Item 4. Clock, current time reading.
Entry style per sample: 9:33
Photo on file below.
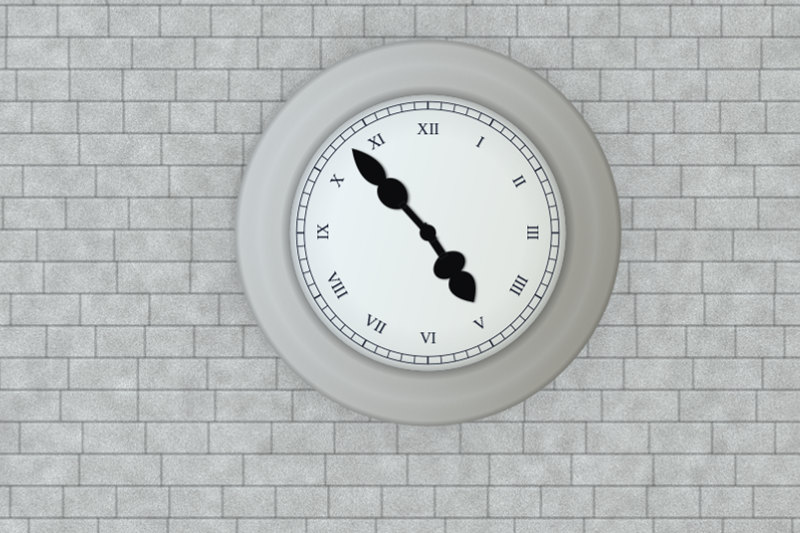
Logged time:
4:53
